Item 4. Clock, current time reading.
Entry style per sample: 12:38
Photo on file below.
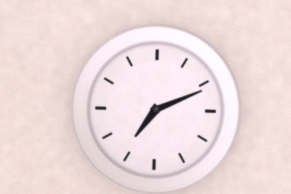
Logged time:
7:11
